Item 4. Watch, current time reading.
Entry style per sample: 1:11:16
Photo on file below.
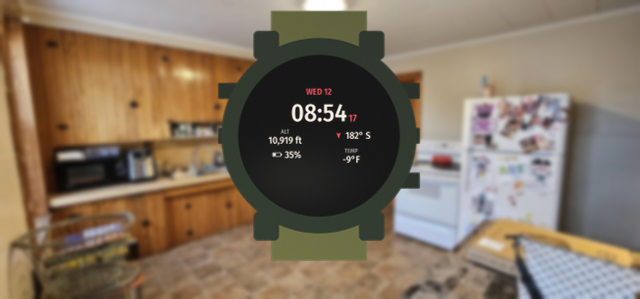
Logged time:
8:54:17
